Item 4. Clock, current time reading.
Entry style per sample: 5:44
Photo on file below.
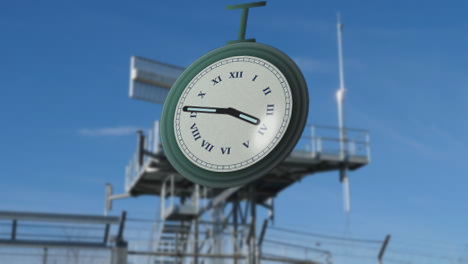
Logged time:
3:46
